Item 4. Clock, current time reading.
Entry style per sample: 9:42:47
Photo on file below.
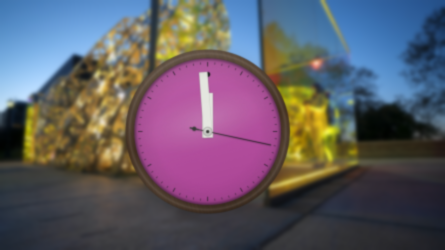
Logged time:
11:59:17
